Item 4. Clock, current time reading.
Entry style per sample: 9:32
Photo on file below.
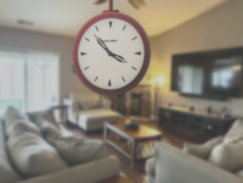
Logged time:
3:53
